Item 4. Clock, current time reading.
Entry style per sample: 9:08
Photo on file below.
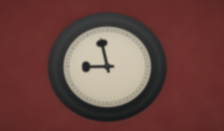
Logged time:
8:58
